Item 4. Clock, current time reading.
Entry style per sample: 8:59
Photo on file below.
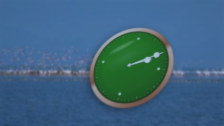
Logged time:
2:10
